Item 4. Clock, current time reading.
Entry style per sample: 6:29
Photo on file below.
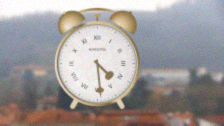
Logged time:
4:29
